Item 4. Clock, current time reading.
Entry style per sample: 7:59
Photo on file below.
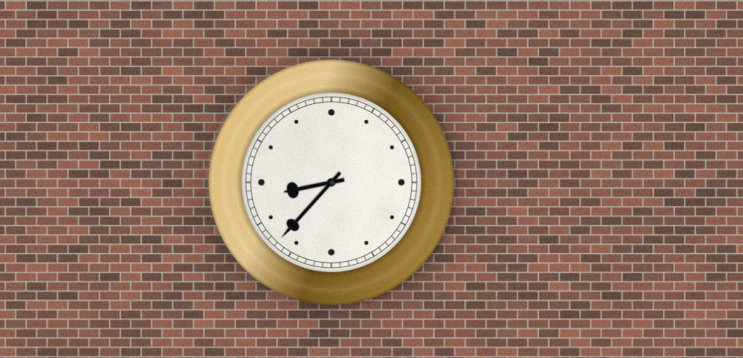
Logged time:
8:37
